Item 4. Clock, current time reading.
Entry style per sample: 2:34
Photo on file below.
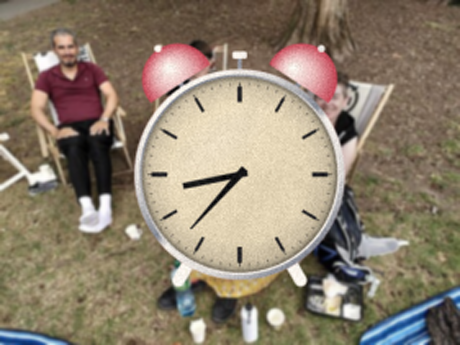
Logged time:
8:37
